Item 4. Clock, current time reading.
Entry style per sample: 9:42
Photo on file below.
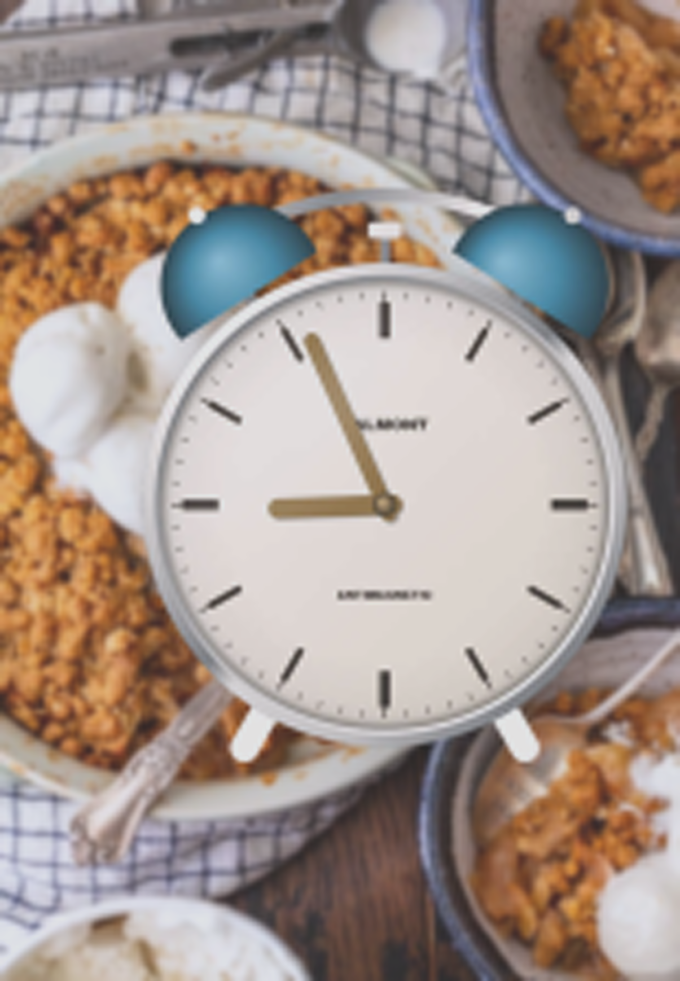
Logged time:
8:56
